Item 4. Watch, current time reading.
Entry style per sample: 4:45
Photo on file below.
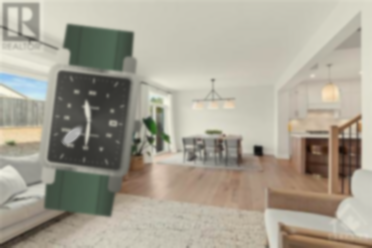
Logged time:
11:30
